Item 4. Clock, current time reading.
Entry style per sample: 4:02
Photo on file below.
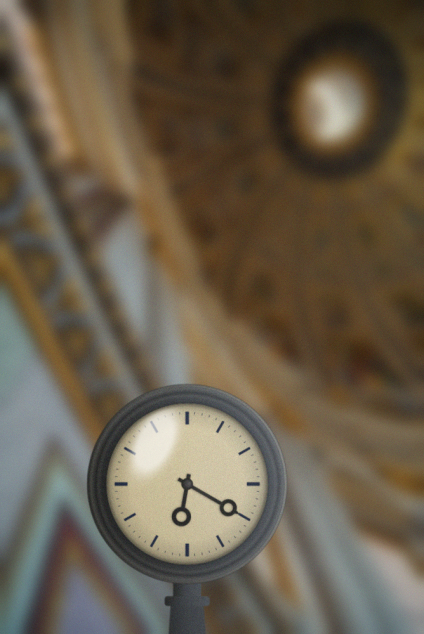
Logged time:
6:20
